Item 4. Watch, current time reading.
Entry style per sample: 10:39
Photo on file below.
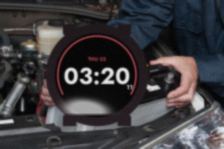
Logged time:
3:20
